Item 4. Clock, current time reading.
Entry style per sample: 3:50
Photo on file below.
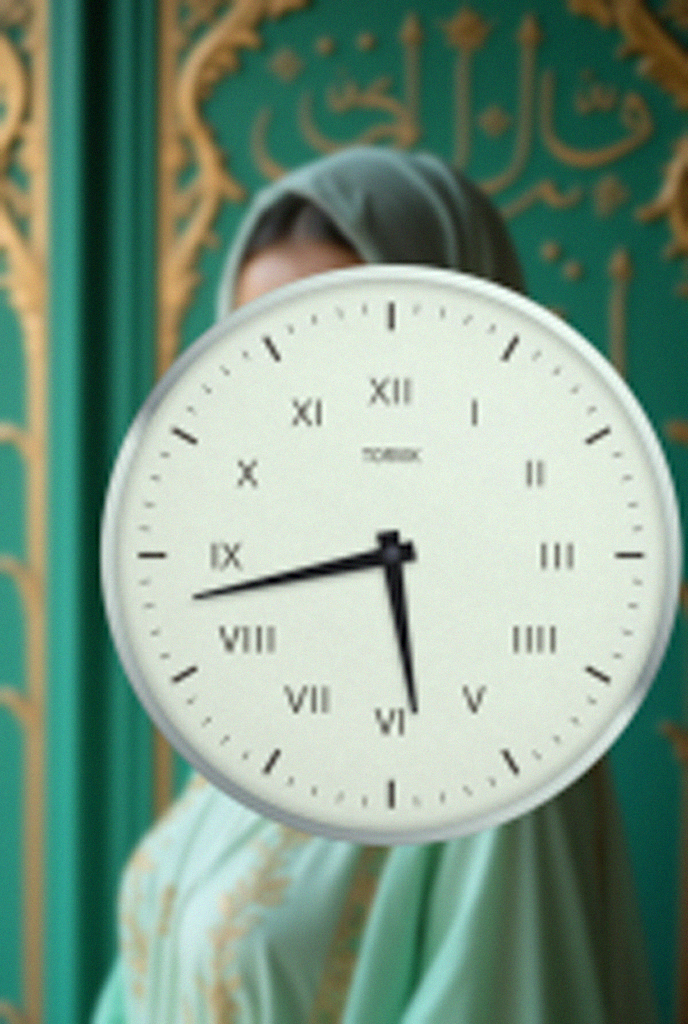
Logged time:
5:43
